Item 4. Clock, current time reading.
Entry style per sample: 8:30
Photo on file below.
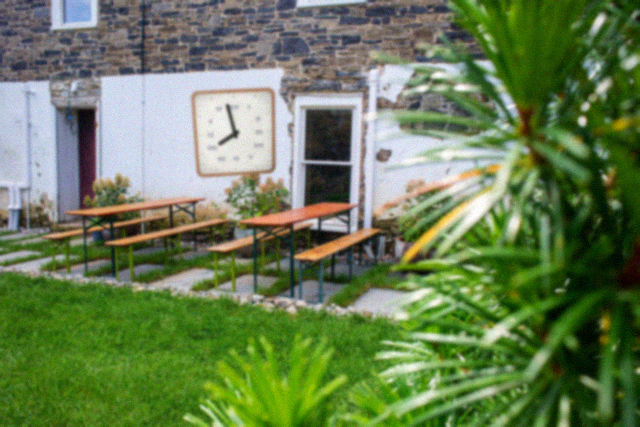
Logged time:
7:58
